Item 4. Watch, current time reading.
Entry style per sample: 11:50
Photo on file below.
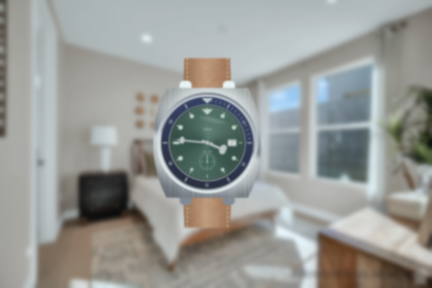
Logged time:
3:46
